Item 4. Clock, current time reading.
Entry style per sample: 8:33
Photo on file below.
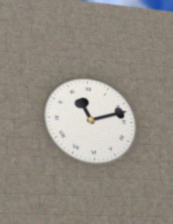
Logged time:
11:12
